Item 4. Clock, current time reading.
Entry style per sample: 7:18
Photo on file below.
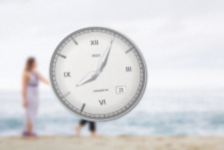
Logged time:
8:05
